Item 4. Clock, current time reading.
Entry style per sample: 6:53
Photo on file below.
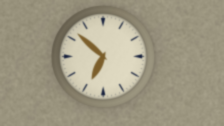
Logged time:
6:52
